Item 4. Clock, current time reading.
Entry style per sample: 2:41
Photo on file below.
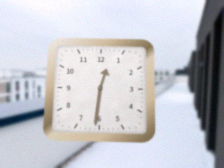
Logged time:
12:31
